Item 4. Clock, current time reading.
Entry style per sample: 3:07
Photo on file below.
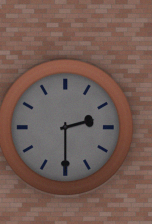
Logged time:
2:30
